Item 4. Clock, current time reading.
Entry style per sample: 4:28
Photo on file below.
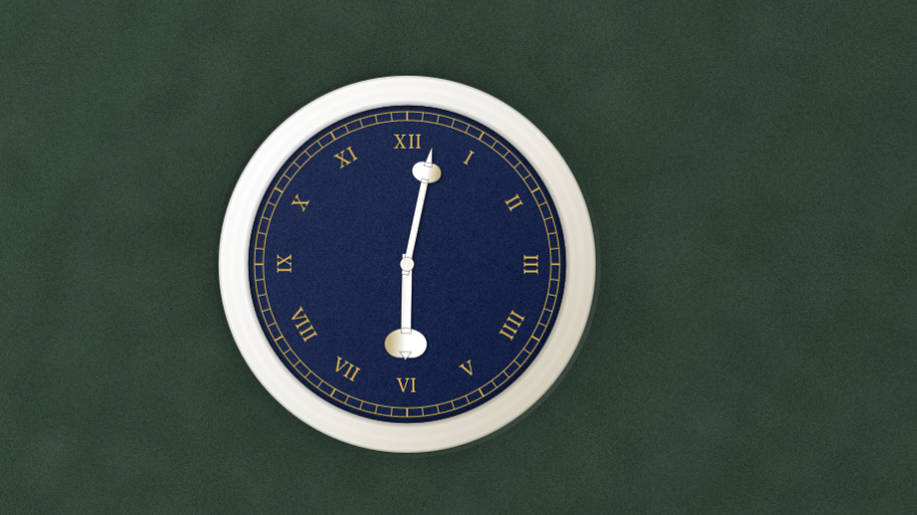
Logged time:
6:02
